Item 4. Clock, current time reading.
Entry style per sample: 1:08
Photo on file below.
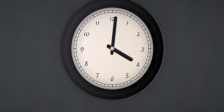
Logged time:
4:01
